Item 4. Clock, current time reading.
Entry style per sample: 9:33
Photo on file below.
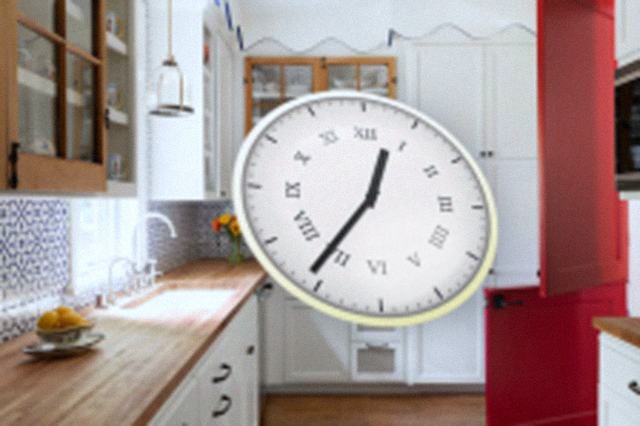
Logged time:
12:36
